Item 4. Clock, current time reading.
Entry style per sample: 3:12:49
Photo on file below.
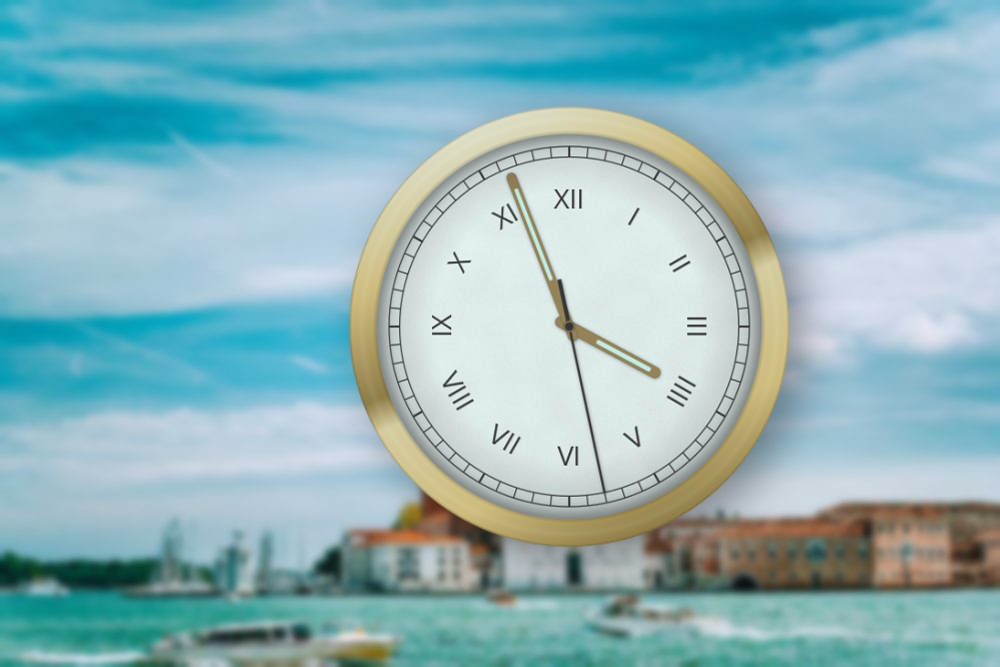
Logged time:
3:56:28
